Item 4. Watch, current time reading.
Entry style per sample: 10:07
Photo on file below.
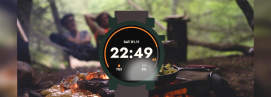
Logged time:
22:49
